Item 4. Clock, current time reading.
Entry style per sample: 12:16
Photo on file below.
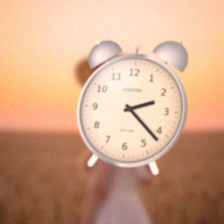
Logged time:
2:22
